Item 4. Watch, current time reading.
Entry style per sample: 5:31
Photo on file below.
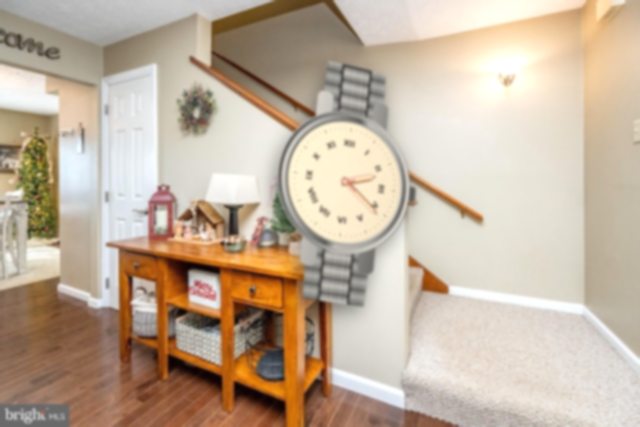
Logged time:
2:21
